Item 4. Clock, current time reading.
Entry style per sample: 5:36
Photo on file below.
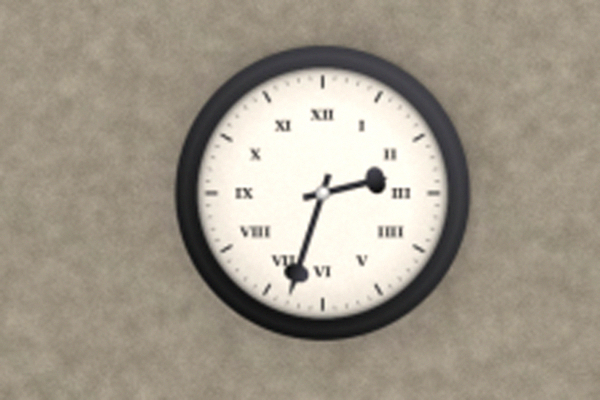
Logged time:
2:33
